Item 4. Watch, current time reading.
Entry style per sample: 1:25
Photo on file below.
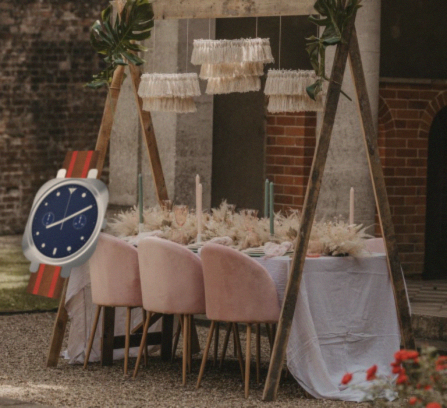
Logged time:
8:10
